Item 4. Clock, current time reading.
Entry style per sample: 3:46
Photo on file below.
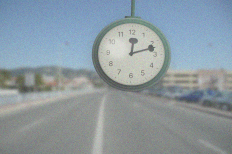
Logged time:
12:12
